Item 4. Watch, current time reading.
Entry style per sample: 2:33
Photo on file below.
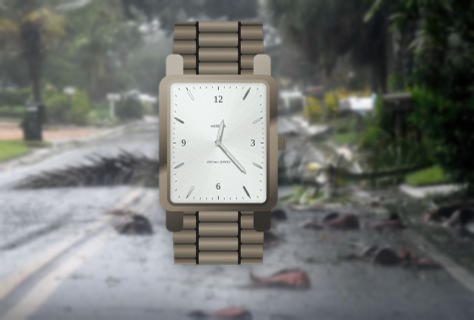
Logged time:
12:23
